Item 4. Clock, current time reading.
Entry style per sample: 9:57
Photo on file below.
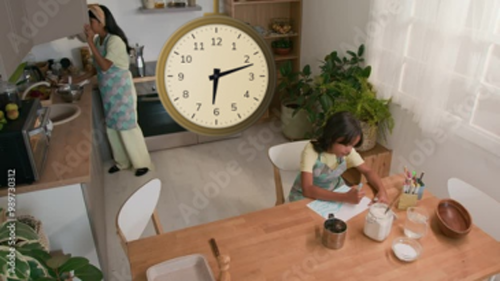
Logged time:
6:12
